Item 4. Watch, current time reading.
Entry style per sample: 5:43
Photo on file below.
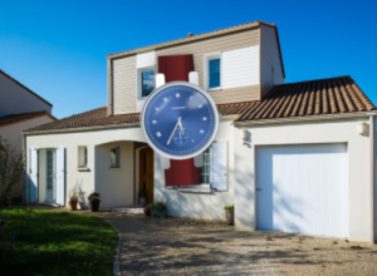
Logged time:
5:35
